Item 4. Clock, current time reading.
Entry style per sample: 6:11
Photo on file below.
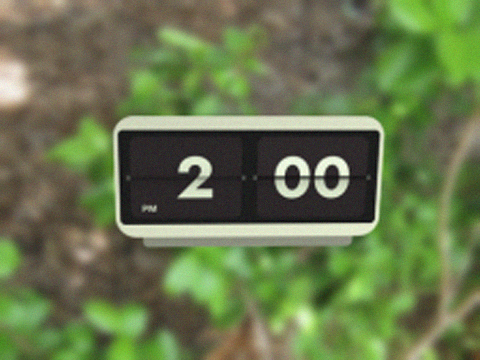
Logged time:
2:00
